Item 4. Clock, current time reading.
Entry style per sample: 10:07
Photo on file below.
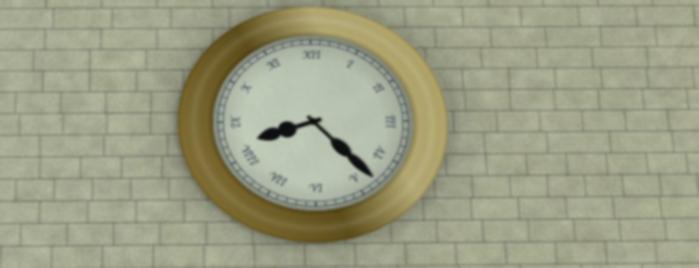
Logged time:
8:23
